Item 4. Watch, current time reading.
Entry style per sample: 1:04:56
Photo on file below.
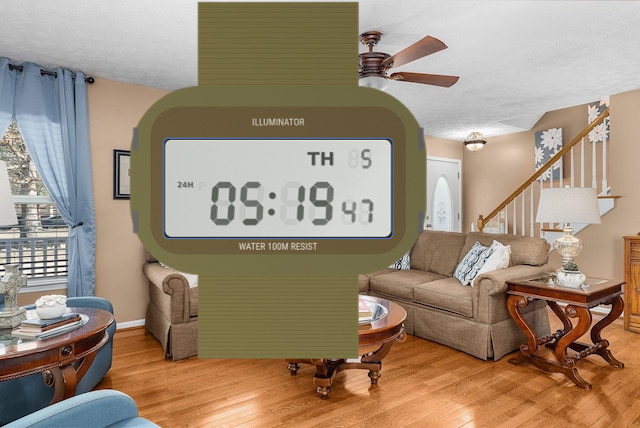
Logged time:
5:19:47
